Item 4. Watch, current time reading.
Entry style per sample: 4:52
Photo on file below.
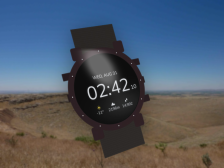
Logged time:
2:42
